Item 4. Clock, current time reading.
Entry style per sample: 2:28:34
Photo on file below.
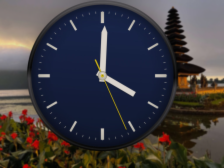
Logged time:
4:00:26
